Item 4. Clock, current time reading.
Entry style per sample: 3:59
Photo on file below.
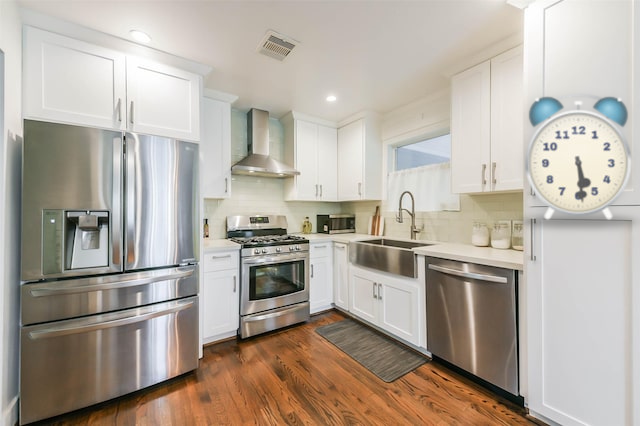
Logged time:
5:29
